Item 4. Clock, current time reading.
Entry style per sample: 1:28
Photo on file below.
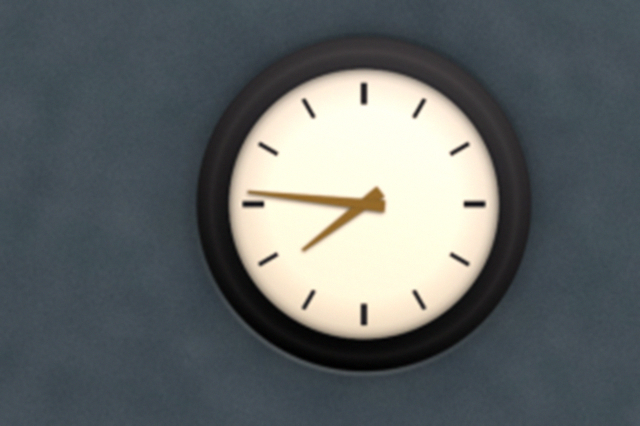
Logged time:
7:46
